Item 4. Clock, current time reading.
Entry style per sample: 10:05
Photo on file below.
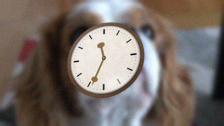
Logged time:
11:34
